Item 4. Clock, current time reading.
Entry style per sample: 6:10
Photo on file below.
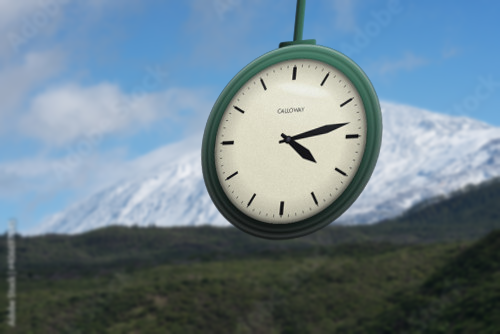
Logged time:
4:13
